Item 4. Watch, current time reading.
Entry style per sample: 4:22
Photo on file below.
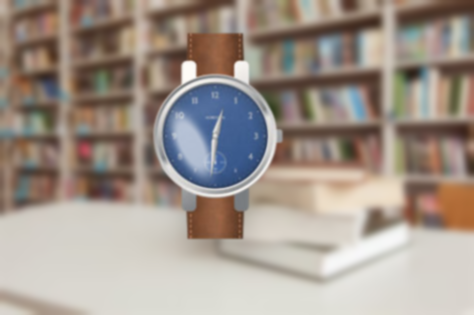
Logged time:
12:31
